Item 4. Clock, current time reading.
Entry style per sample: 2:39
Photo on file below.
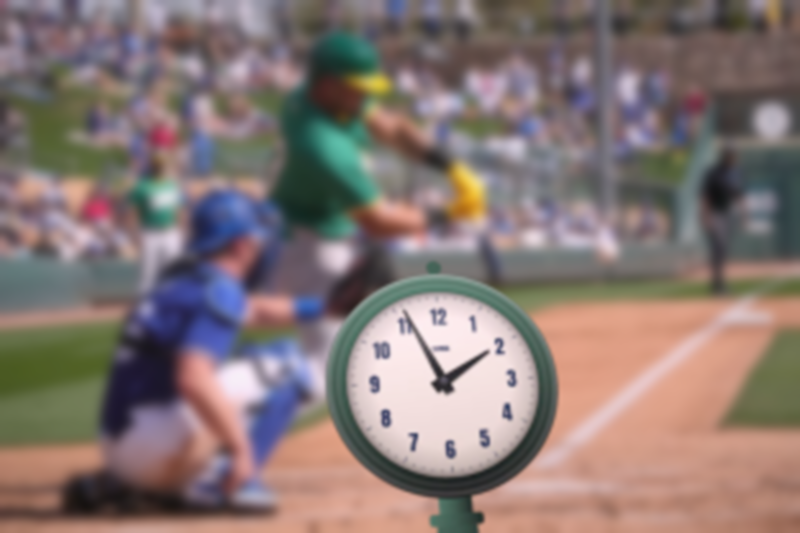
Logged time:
1:56
